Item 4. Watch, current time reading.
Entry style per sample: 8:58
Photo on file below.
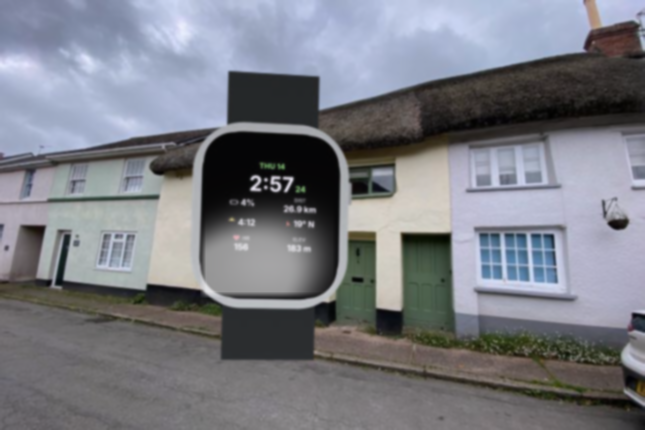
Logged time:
2:57
